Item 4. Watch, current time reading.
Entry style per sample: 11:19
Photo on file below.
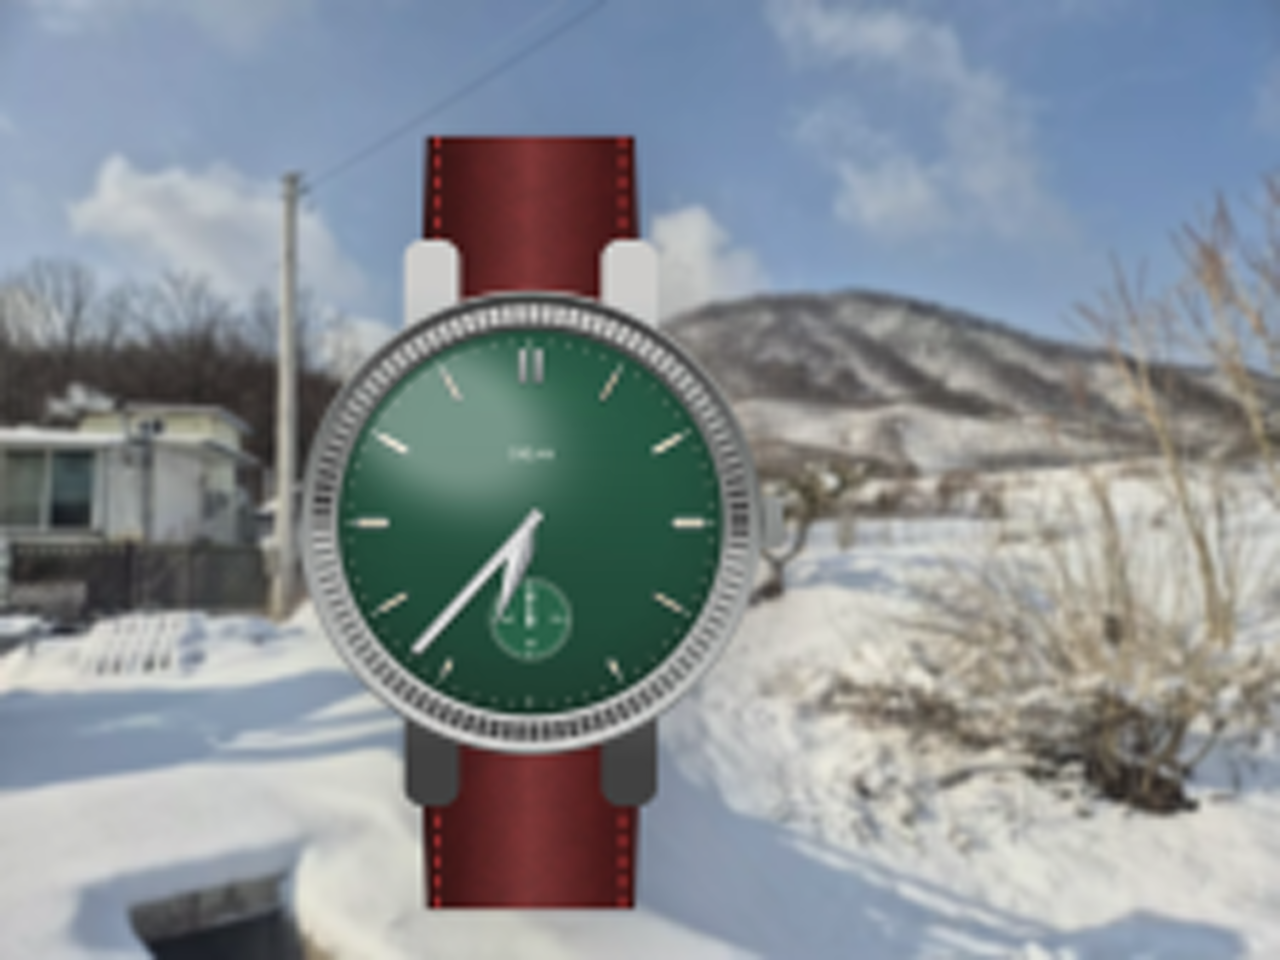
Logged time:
6:37
